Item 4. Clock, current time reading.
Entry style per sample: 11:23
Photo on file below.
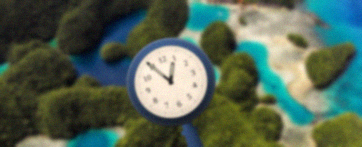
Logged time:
12:55
